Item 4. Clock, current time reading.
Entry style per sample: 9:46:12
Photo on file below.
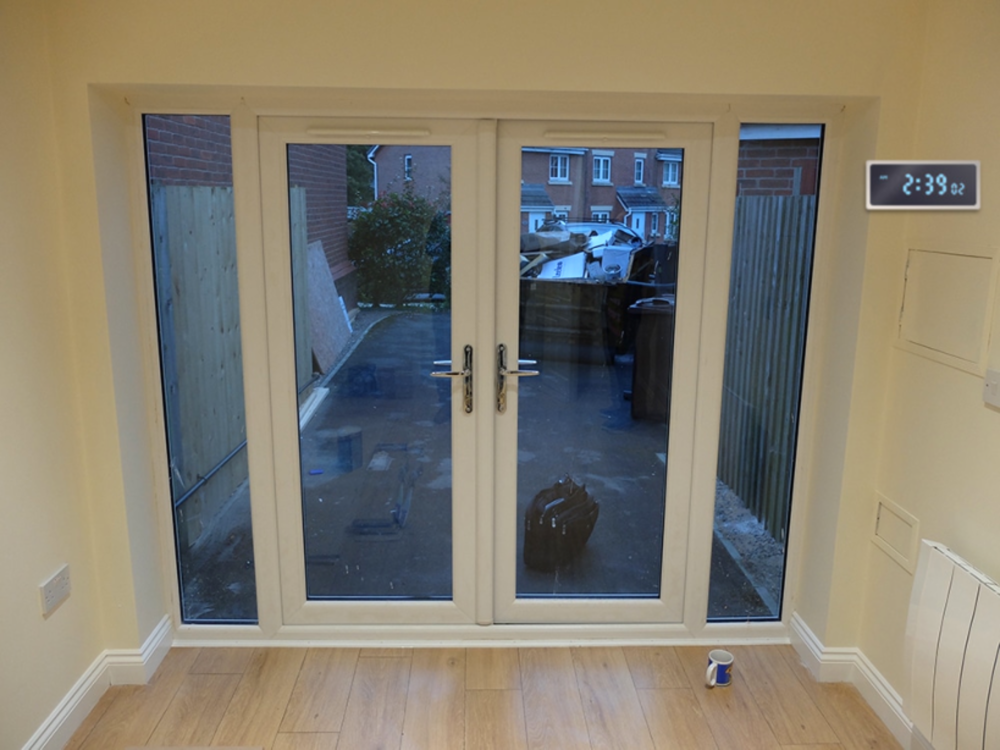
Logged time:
2:39:02
